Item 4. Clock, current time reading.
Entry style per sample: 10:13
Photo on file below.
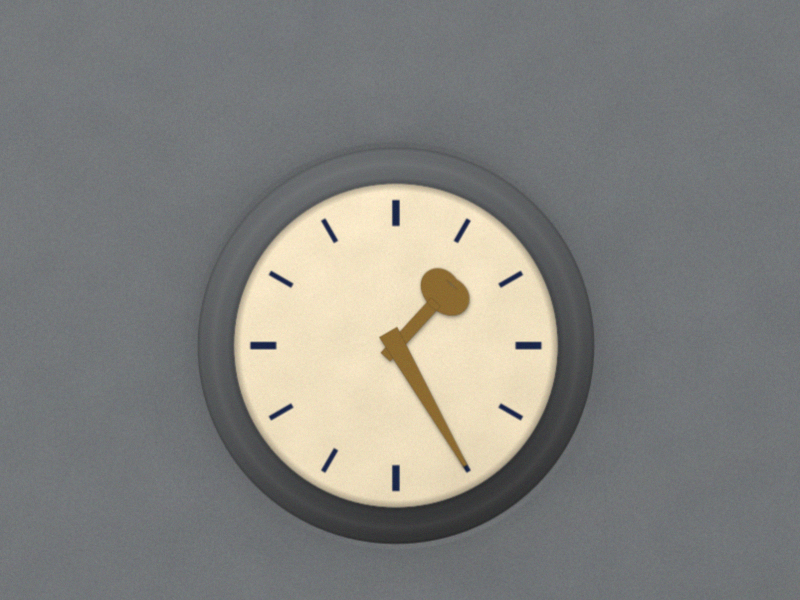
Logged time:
1:25
